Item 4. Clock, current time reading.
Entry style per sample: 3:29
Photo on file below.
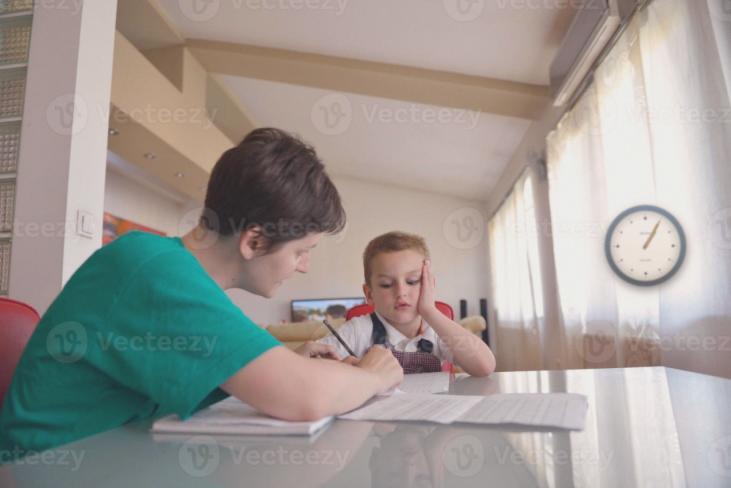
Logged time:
1:05
